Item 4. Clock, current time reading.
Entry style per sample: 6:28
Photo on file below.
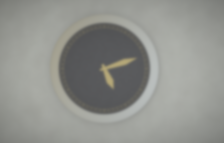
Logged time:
5:12
